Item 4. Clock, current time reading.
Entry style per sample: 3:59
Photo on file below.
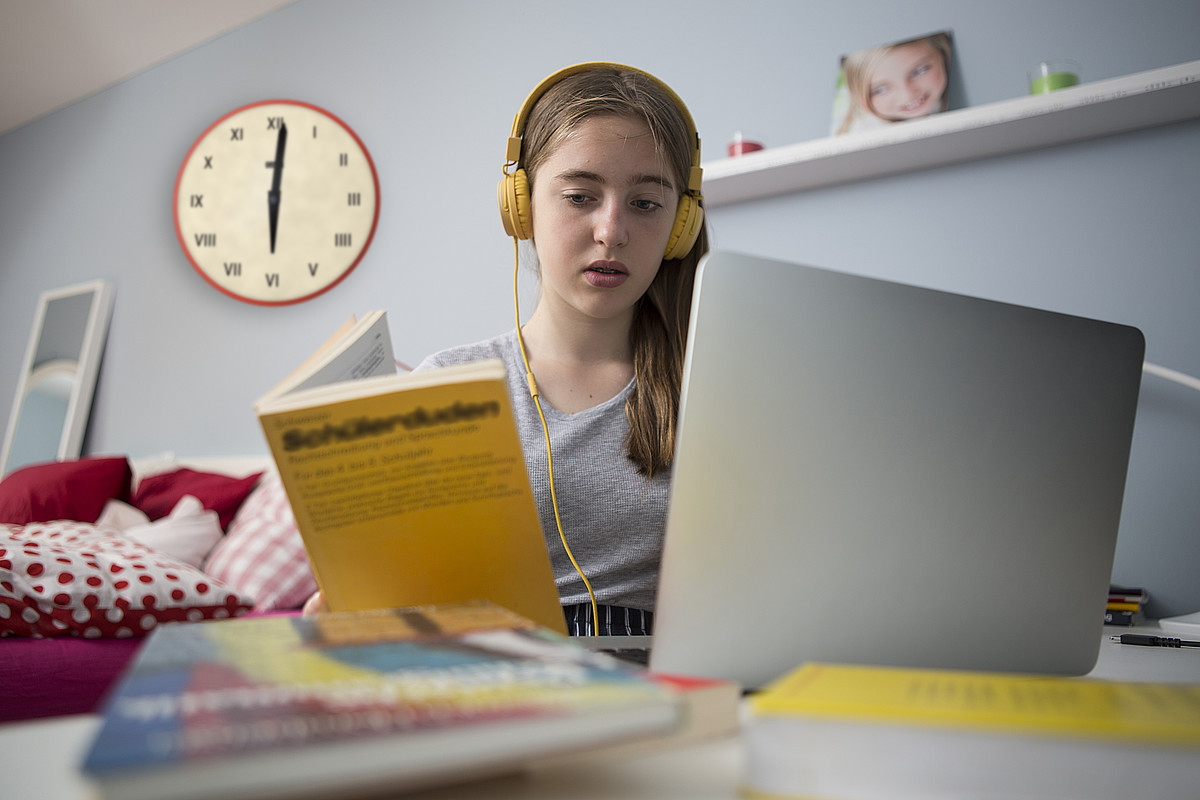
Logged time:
6:01
